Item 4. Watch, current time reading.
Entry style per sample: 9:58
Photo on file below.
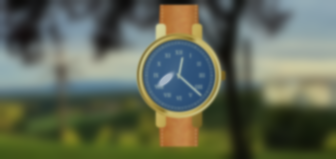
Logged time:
12:22
